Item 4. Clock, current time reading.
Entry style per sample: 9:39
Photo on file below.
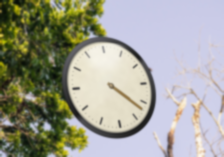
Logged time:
4:22
